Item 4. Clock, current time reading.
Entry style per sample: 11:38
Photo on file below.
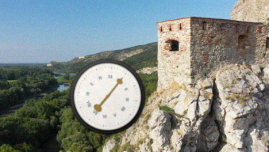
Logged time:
7:05
